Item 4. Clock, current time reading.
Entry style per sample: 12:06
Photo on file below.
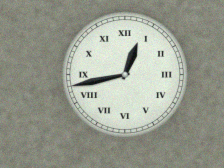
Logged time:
12:43
